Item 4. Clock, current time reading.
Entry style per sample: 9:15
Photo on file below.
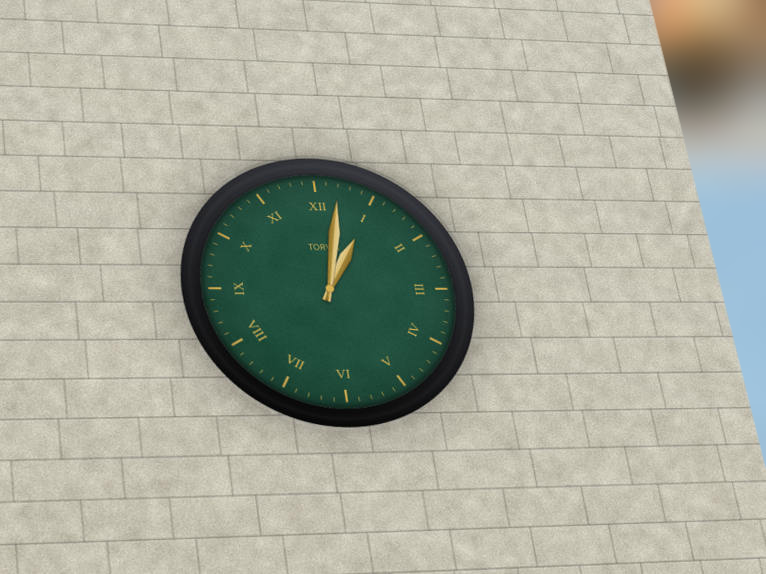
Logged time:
1:02
